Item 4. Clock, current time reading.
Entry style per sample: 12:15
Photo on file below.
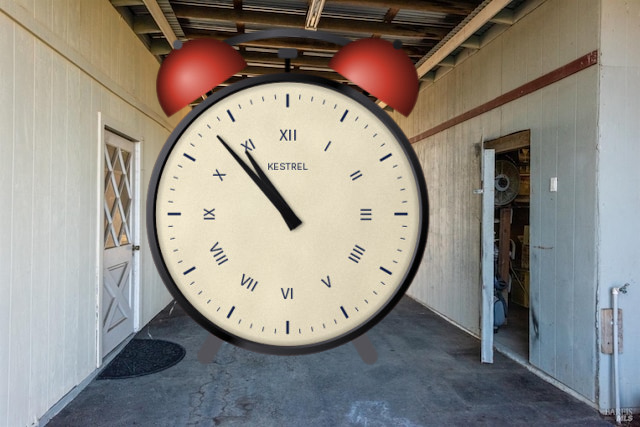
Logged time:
10:53
